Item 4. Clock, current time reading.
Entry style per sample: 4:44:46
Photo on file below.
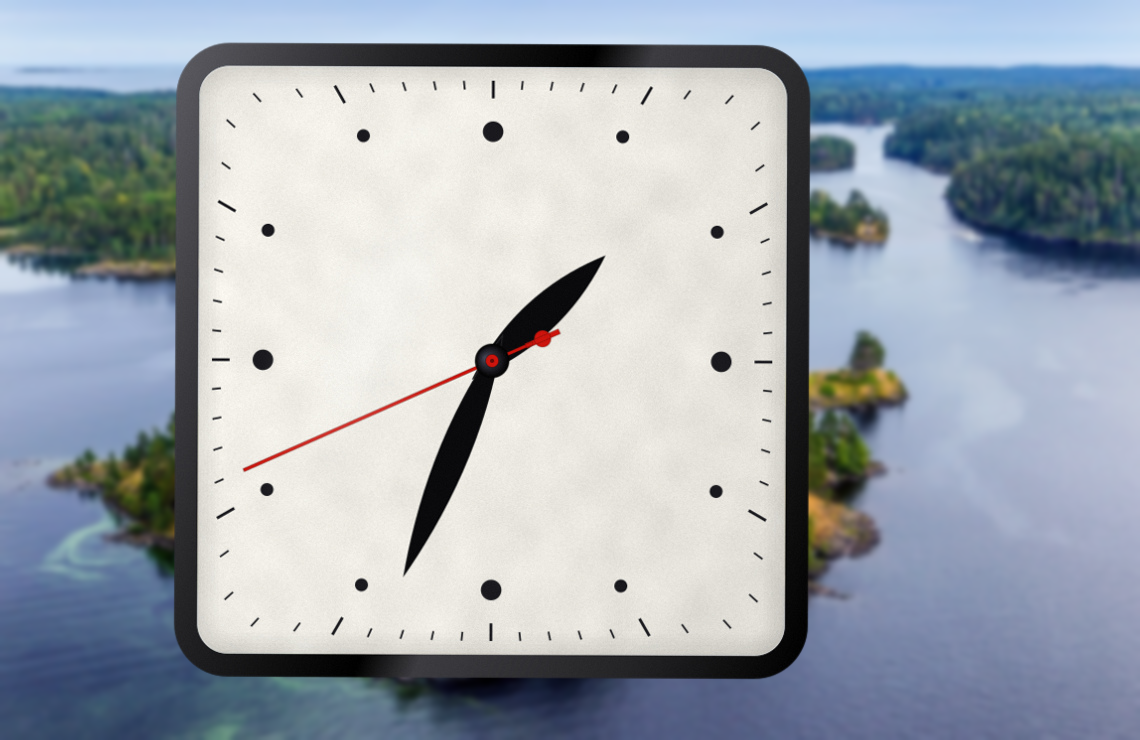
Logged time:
1:33:41
